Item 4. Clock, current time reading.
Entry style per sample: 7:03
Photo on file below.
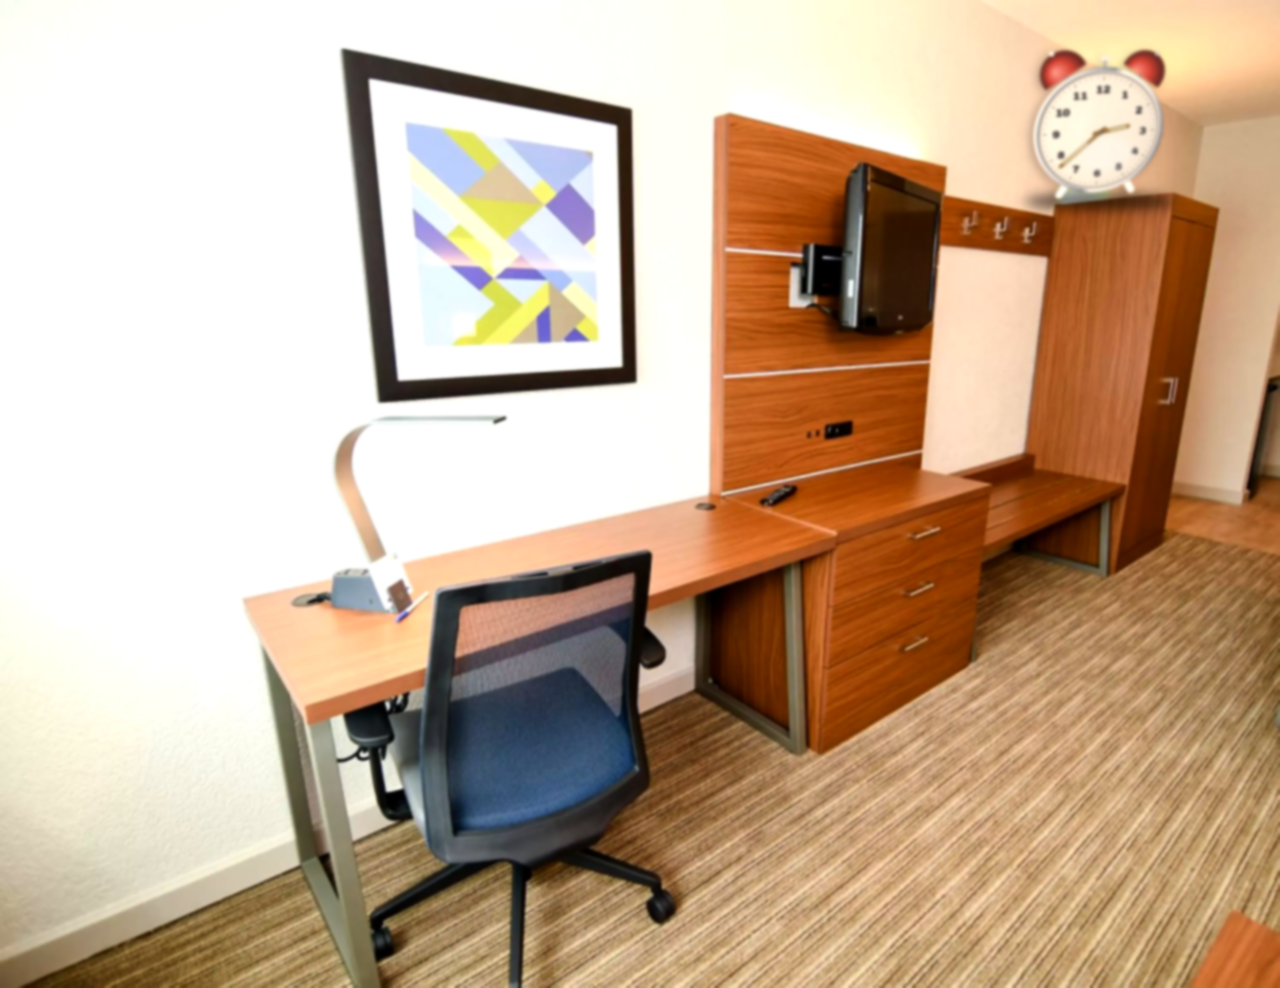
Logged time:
2:38
